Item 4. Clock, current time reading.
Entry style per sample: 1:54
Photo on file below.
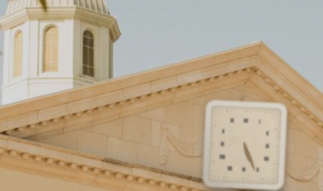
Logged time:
5:26
